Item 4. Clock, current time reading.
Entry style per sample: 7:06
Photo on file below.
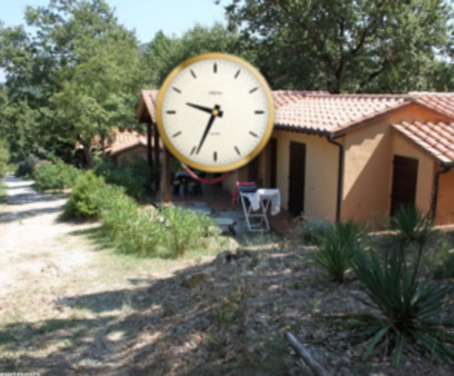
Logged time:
9:34
